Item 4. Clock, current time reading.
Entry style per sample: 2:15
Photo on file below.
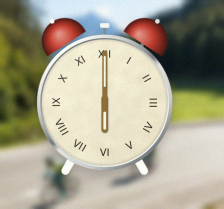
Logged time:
6:00
